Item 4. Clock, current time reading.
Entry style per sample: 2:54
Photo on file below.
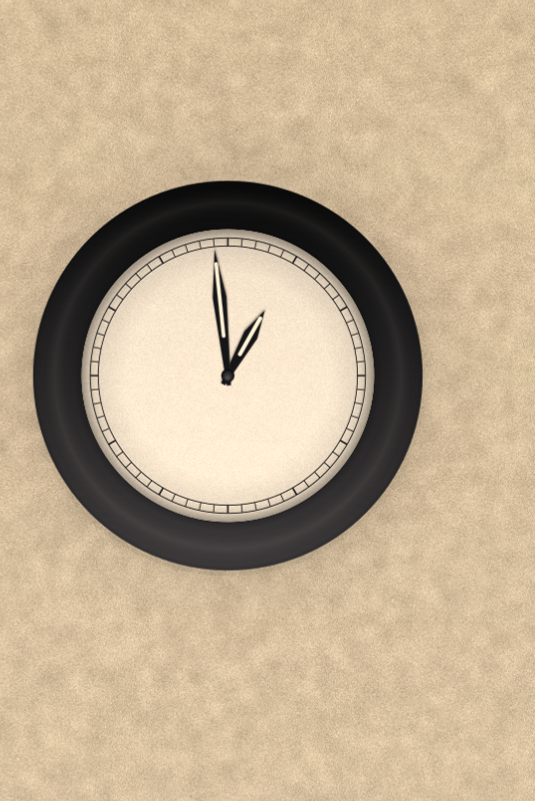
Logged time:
12:59
